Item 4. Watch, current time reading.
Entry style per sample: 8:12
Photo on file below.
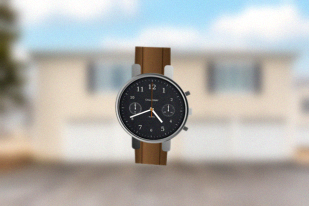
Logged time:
4:41
